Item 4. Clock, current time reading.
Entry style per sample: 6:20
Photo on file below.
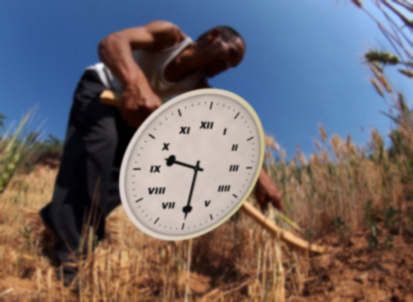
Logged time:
9:30
